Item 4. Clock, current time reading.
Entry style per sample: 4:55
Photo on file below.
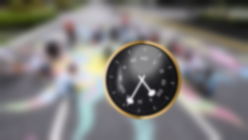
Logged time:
4:34
